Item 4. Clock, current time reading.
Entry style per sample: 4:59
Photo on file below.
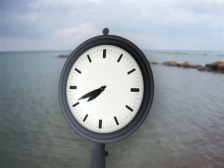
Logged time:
7:41
